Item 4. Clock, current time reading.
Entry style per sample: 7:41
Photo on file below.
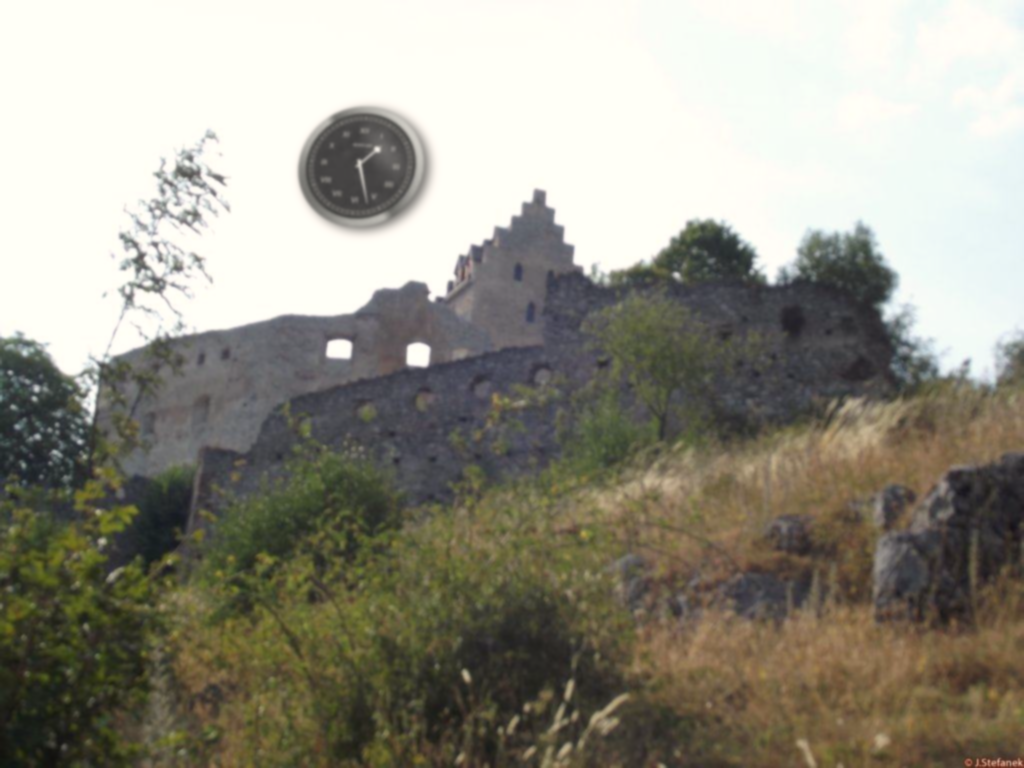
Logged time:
1:27
